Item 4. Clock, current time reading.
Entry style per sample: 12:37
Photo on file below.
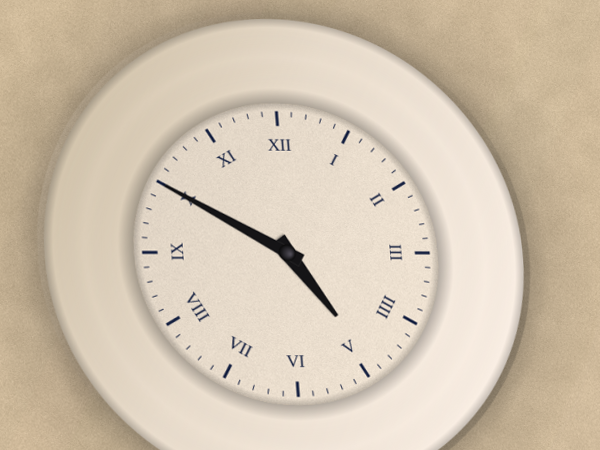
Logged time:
4:50
